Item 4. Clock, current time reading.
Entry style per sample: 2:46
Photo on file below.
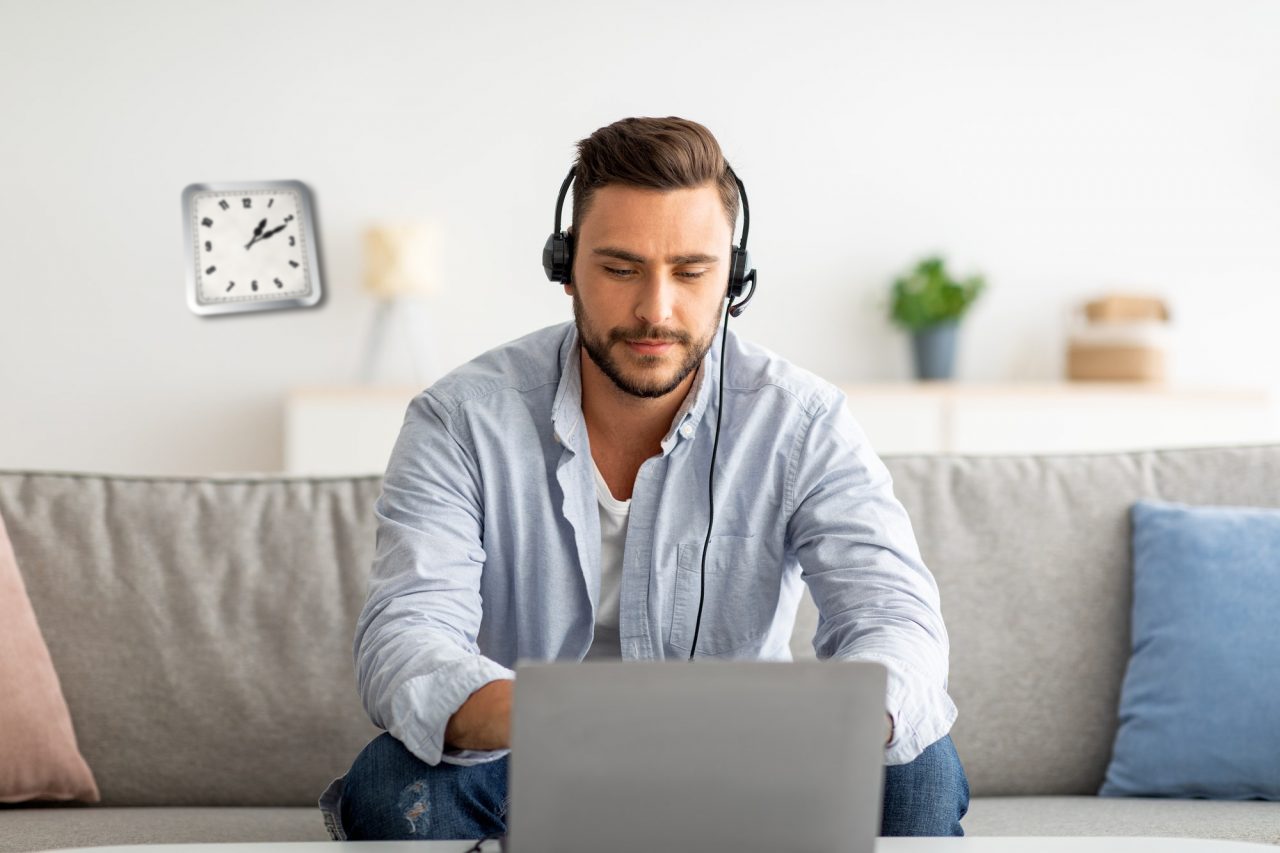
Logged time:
1:11
